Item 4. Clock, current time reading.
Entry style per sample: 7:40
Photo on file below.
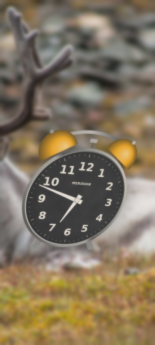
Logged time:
6:48
